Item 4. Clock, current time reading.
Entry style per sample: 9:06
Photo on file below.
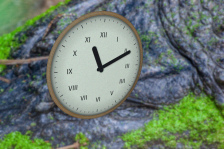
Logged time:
11:11
